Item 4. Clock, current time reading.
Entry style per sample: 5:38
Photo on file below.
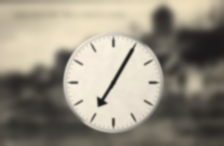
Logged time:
7:05
